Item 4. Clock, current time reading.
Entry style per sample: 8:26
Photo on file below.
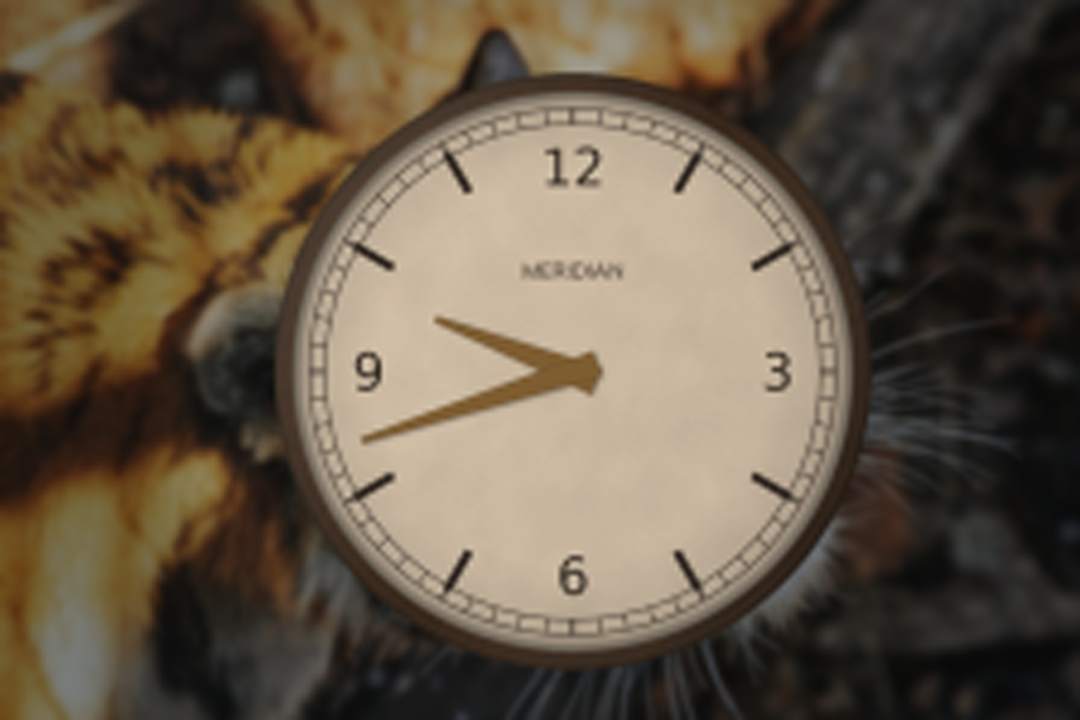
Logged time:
9:42
